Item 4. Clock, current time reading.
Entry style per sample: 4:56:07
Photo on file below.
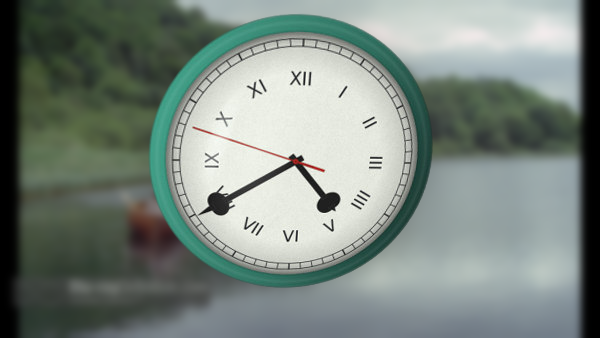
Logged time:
4:39:48
